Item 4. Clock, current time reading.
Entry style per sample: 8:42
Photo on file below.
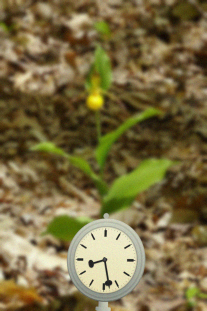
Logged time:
8:28
